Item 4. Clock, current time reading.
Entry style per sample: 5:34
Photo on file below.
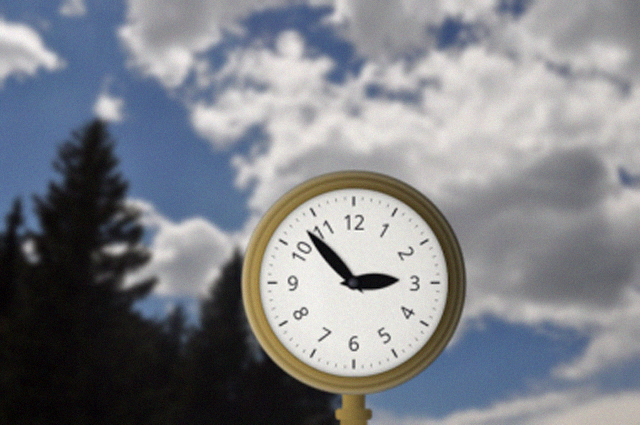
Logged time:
2:53
